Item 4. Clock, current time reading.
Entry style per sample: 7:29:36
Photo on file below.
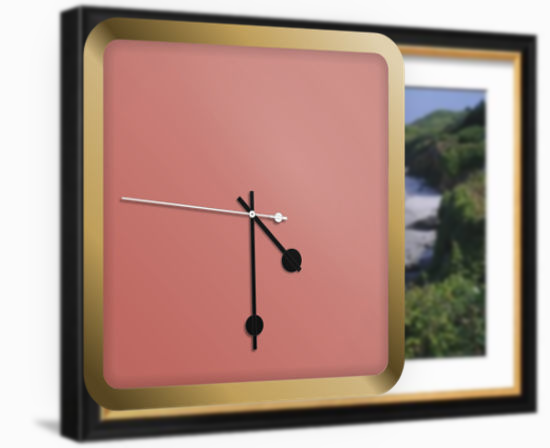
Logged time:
4:29:46
